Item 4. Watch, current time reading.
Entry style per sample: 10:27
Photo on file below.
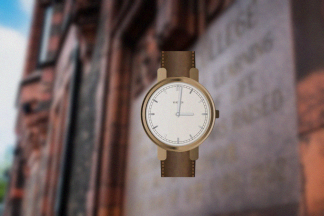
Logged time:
3:01
